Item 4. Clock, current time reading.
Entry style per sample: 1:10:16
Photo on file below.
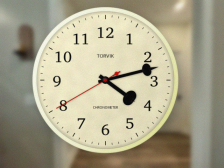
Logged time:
4:12:40
